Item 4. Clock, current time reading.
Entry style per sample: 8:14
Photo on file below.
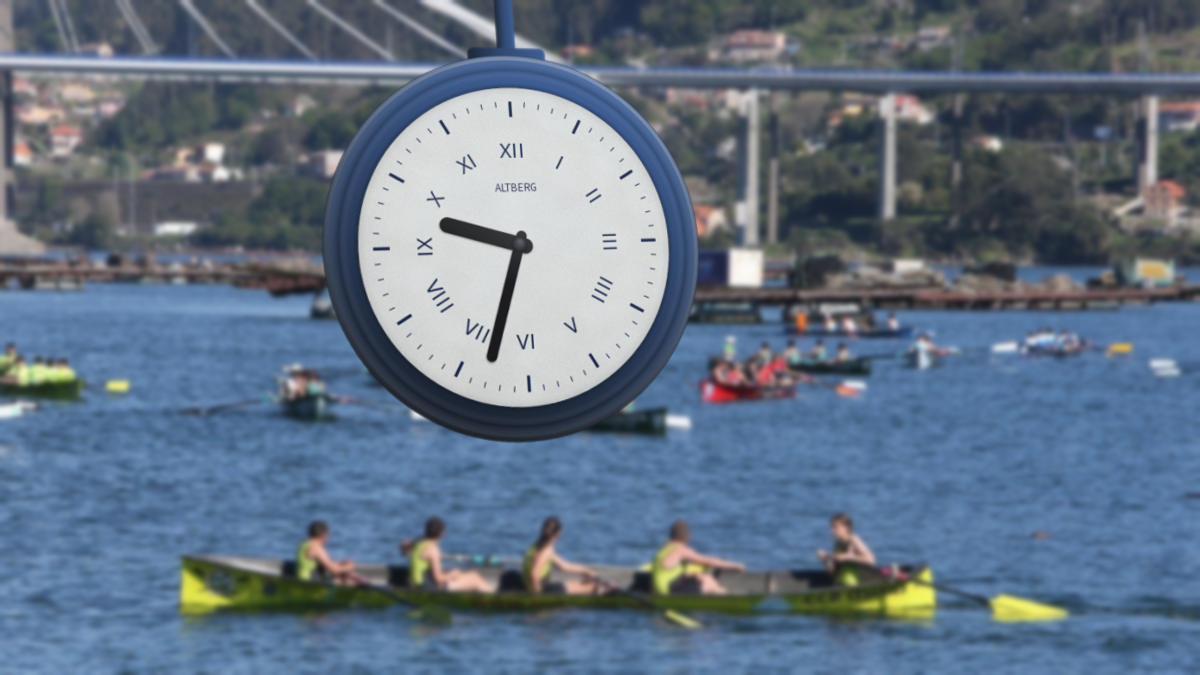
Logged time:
9:33
